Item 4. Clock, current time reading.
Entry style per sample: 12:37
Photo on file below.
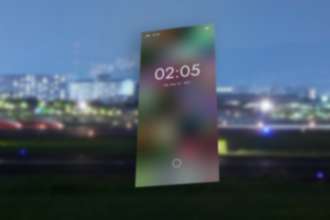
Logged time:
2:05
